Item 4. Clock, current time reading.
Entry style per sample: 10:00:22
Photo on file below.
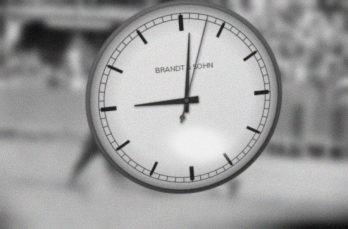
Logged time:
9:01:03
